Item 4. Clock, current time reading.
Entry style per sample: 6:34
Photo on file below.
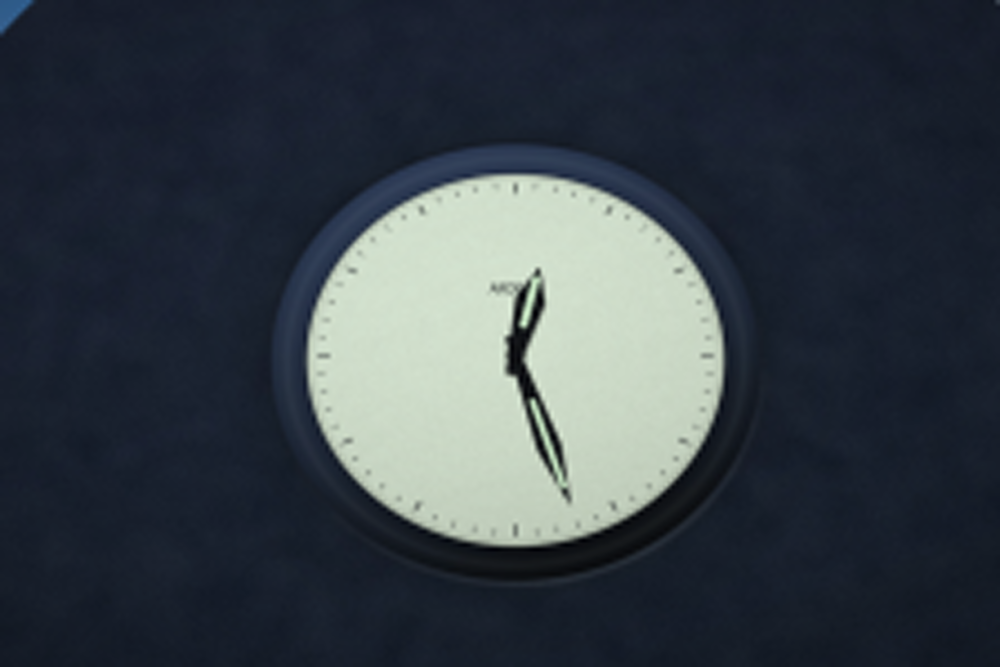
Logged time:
12:27
